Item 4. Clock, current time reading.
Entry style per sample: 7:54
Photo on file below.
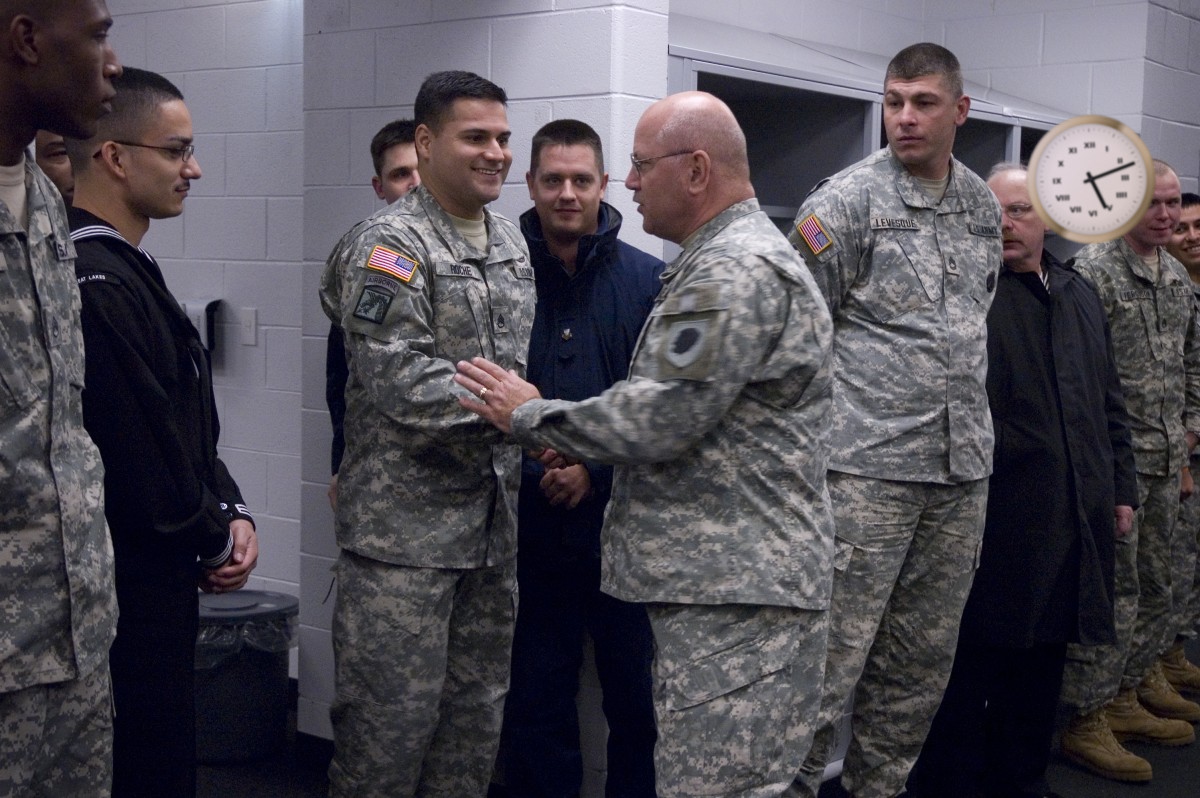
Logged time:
5:12
